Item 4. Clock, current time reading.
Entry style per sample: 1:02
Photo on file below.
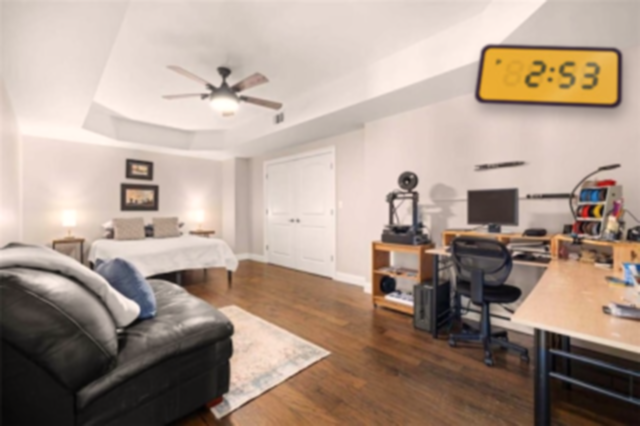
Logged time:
2:53
